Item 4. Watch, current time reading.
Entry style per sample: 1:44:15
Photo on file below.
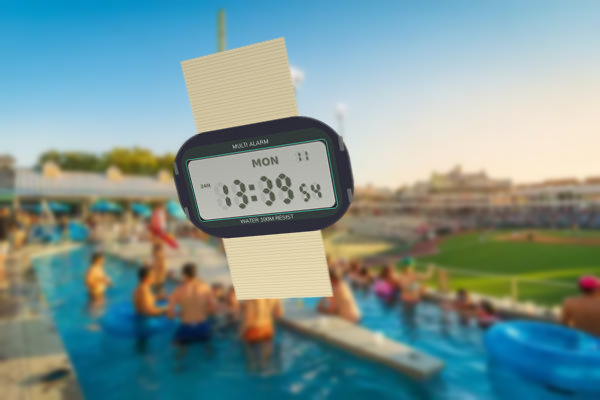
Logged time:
13:39:54
